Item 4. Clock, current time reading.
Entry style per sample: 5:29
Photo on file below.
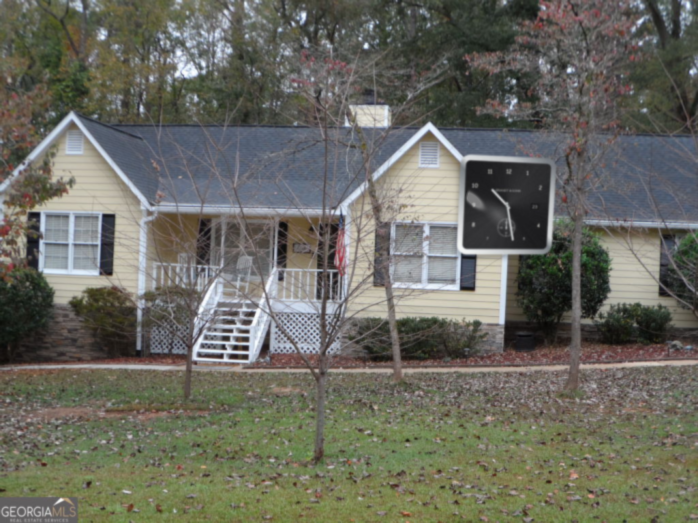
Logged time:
10:28
